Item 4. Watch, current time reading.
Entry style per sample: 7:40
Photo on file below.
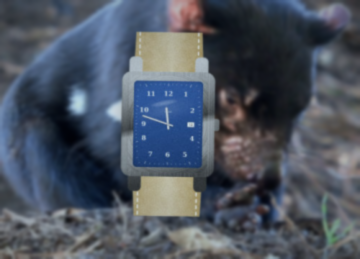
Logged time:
11:48
